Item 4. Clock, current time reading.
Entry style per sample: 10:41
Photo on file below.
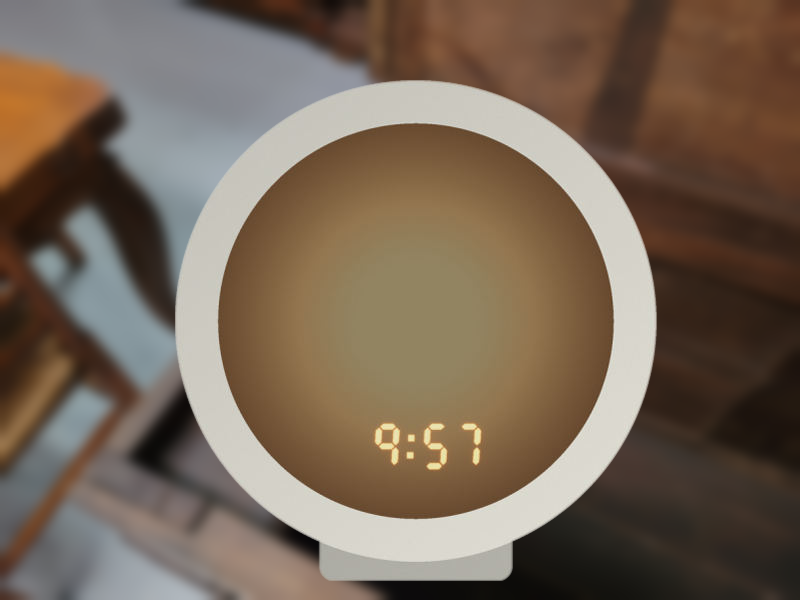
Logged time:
9:57
